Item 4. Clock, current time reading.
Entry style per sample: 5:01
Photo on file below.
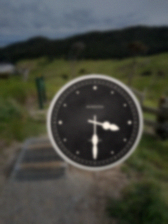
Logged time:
3:30
